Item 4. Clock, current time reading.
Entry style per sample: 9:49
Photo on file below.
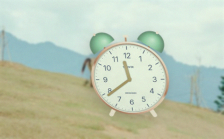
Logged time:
11:39
